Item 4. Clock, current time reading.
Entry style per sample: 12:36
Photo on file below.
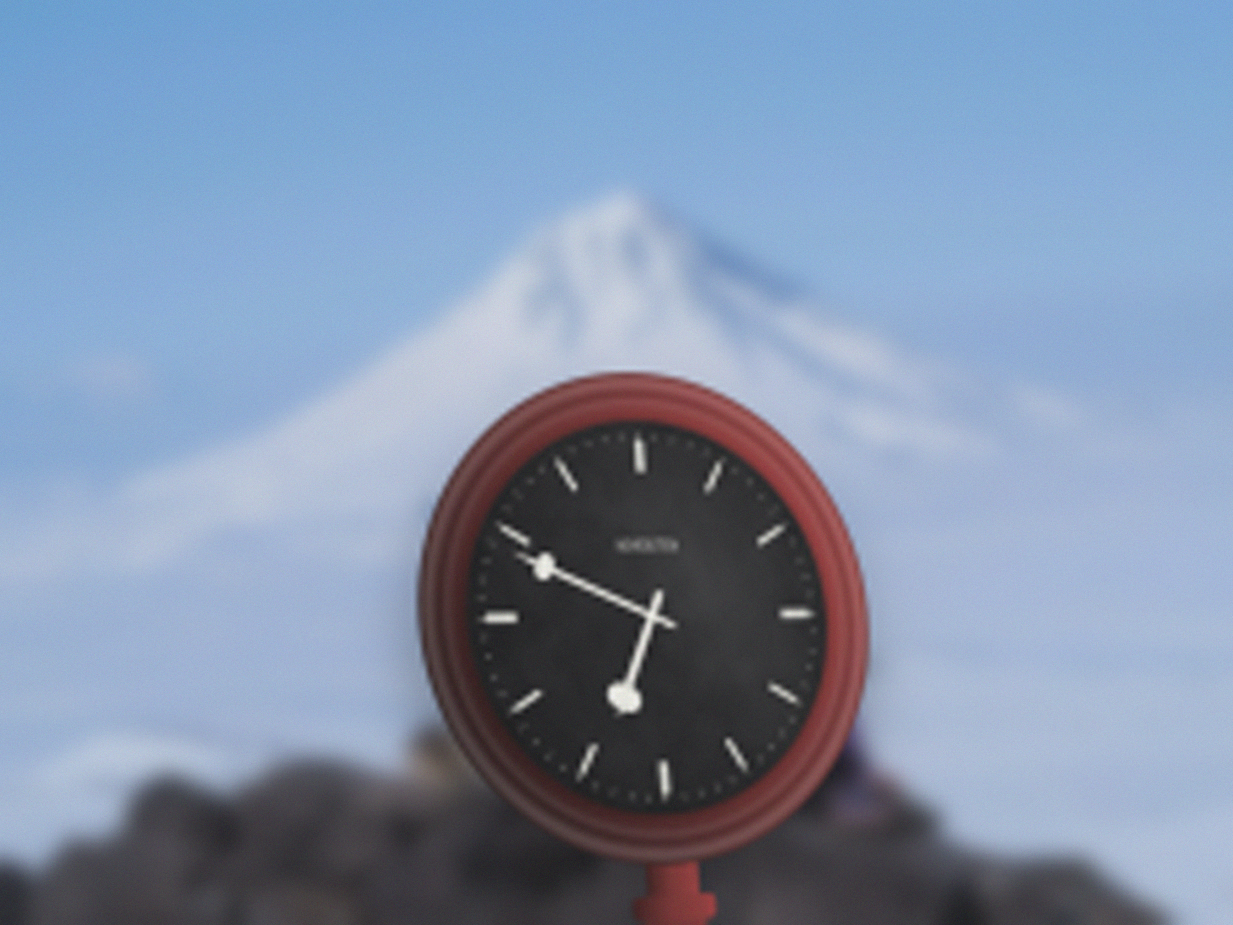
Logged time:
6:49
